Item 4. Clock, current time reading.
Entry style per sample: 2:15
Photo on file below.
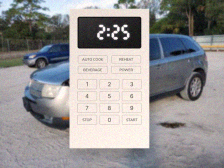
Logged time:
2:25
